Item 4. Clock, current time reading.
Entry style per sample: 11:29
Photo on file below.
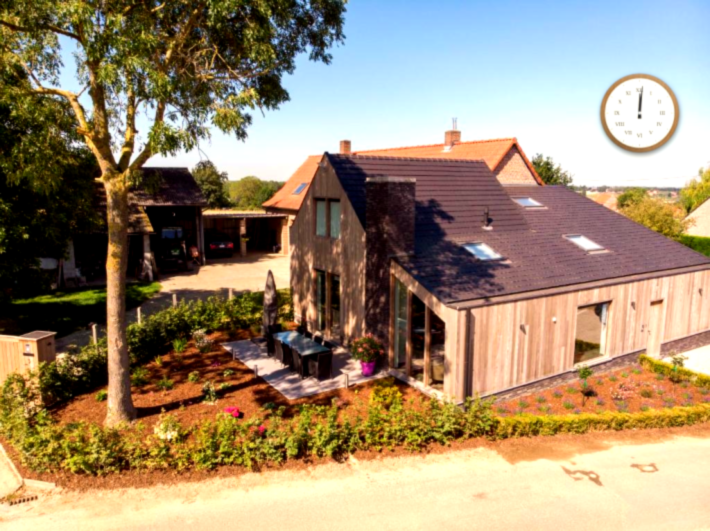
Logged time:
12:01
